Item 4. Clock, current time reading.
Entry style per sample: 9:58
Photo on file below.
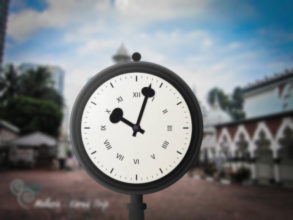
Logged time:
10:03
